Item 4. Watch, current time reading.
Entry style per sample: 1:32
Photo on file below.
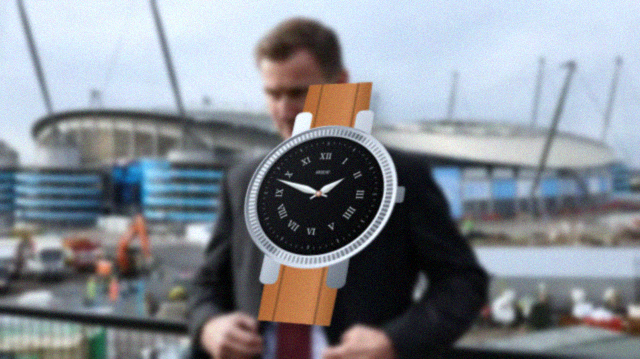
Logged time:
1:48
